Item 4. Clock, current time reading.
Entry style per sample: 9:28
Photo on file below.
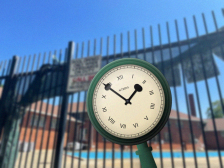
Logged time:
1:54
